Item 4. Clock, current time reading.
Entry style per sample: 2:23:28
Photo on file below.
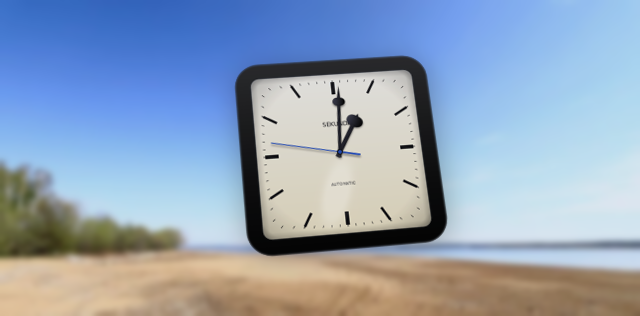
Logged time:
1:00:47
